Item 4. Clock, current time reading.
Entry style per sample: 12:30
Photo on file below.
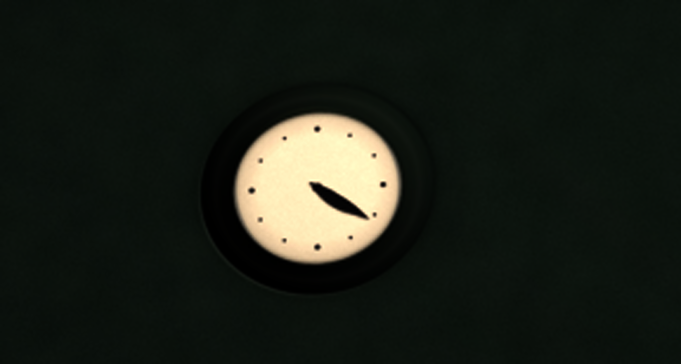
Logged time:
4:21
